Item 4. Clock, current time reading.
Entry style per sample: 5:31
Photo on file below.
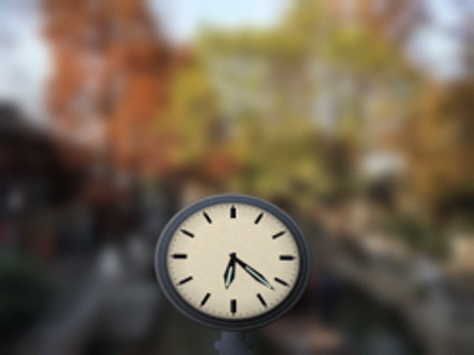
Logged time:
6:22
